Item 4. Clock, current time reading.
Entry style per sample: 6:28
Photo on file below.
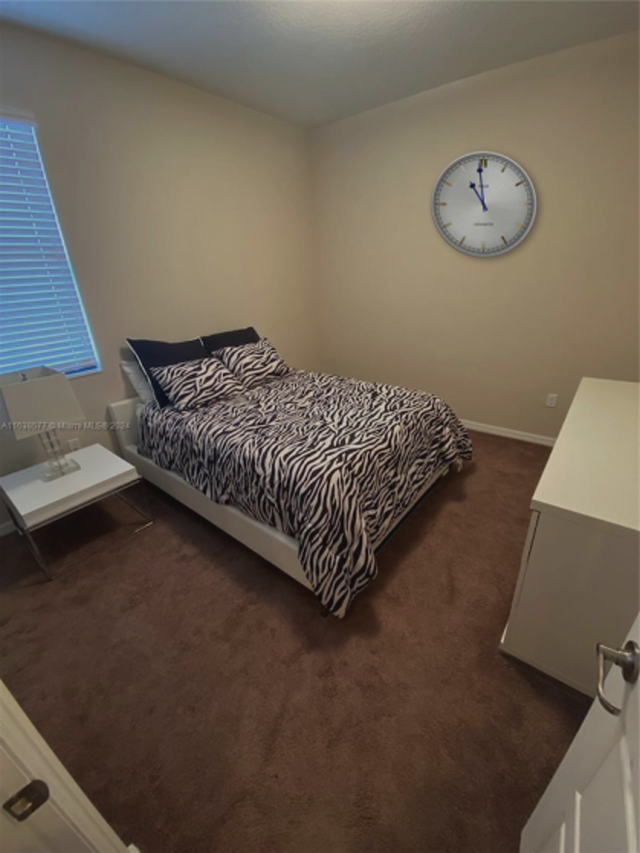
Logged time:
10:59
